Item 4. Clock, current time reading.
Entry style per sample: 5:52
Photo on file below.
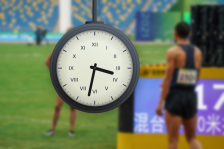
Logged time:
3:32
